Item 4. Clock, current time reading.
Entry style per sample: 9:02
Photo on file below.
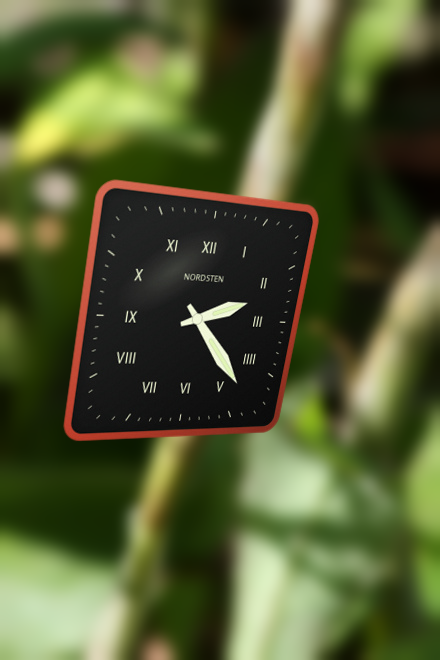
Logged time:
2:23
